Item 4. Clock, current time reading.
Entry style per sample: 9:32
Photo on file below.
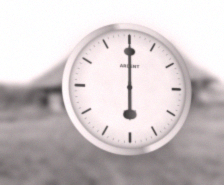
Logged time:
6:00
